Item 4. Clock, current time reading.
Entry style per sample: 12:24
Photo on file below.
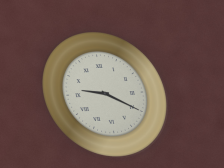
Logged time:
9:20
